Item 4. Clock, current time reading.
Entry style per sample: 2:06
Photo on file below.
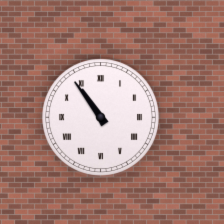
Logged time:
10:54
